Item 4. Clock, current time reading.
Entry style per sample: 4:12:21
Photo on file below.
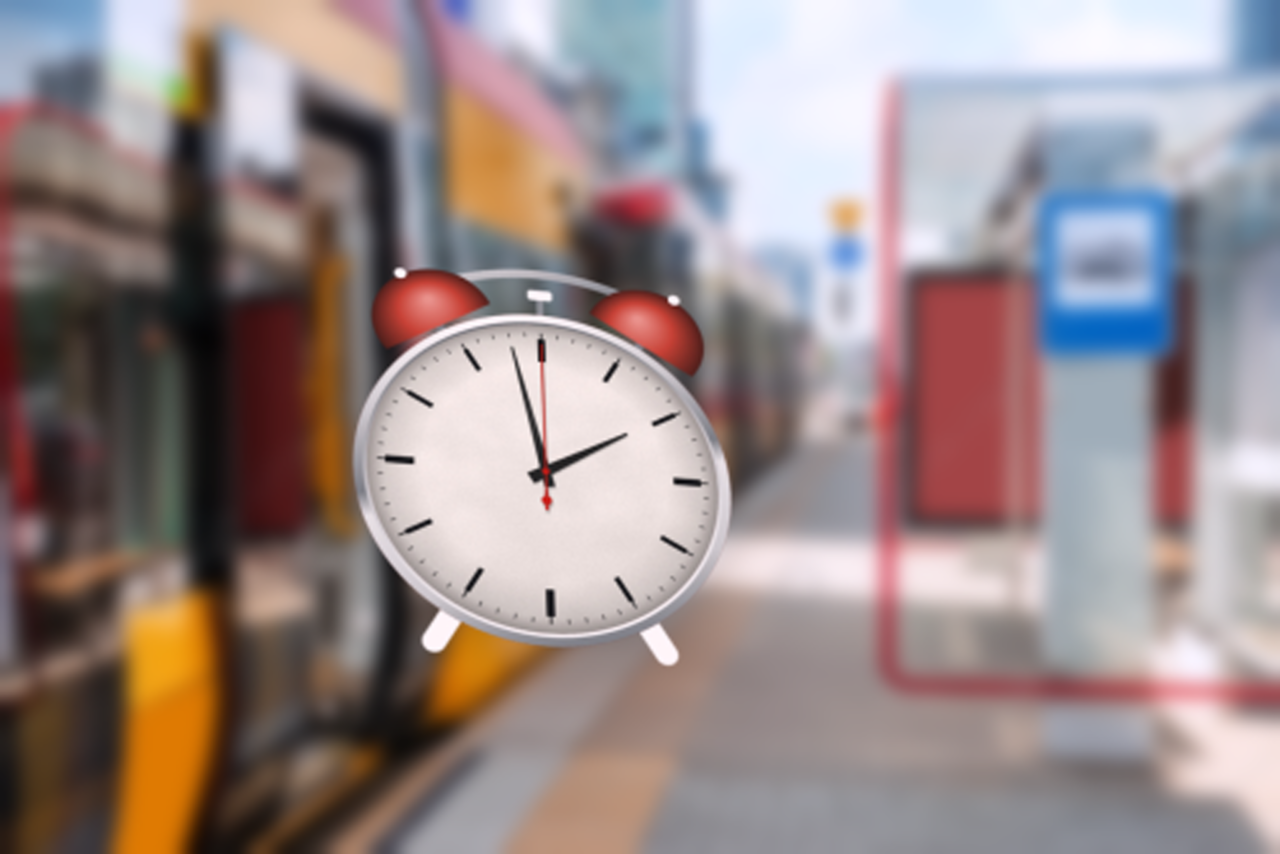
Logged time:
1:58:00
